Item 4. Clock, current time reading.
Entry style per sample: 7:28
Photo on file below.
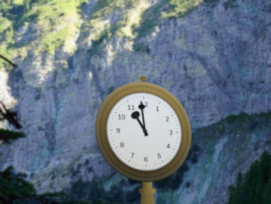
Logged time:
10:59
